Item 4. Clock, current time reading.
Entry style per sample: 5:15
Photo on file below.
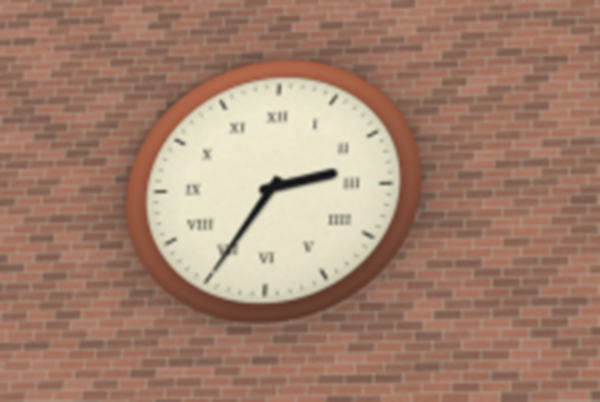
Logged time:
2:35
